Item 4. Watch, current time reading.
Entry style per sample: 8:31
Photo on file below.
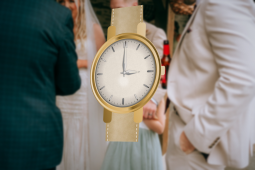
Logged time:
3:00
